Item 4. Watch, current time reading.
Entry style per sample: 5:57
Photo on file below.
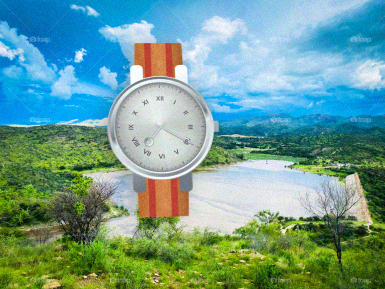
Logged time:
7:20
